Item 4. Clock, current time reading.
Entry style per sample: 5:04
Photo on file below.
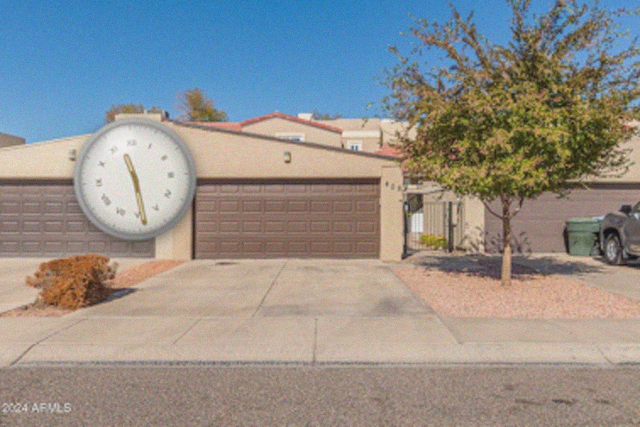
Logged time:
11:29
